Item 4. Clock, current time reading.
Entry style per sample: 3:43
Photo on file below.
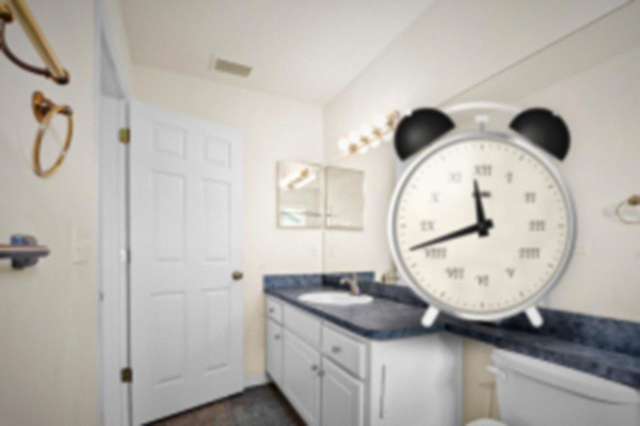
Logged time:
11:42
